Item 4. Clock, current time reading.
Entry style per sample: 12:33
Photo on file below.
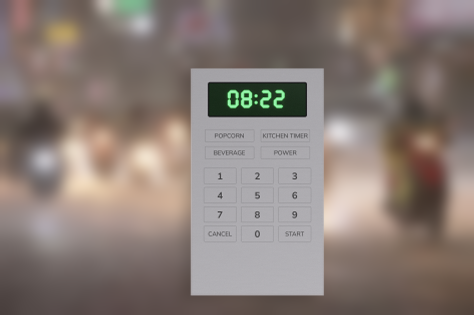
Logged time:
8:22
